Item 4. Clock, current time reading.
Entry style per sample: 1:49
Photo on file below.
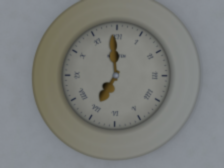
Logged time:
6:59
